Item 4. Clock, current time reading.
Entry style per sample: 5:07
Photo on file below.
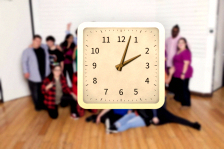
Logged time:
2:03
